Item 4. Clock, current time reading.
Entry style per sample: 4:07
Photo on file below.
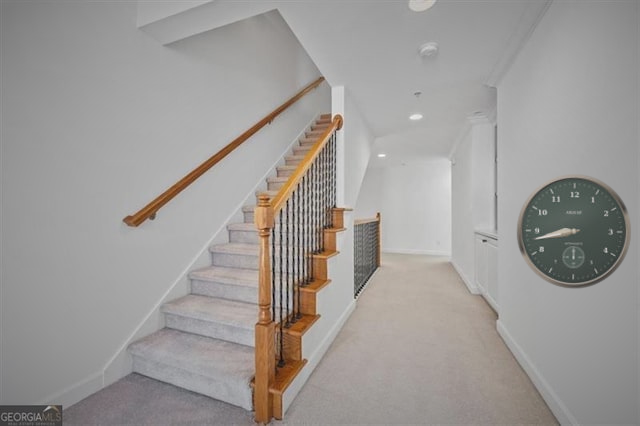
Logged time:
8:43
